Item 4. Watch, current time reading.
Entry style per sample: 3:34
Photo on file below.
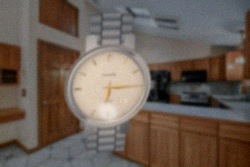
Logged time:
6:15
